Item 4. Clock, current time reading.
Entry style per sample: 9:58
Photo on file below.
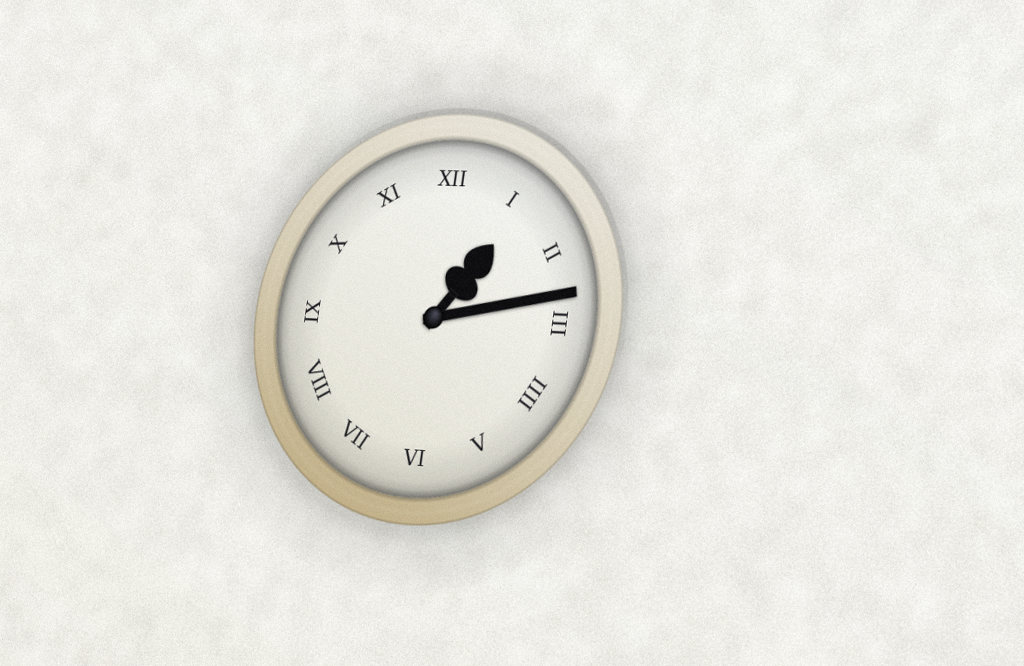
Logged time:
1:13
